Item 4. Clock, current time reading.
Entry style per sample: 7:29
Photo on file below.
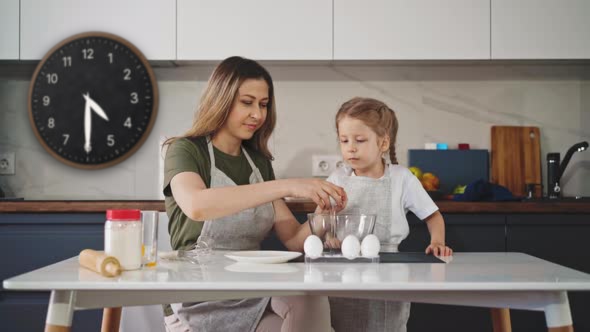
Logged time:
4:30
